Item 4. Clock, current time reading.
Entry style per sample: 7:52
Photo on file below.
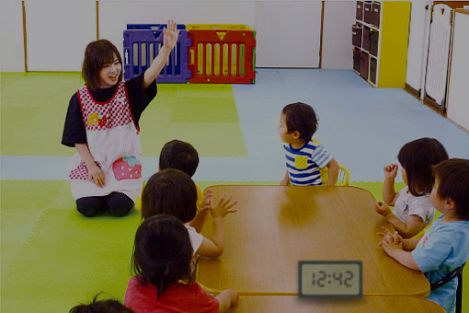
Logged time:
12:42
